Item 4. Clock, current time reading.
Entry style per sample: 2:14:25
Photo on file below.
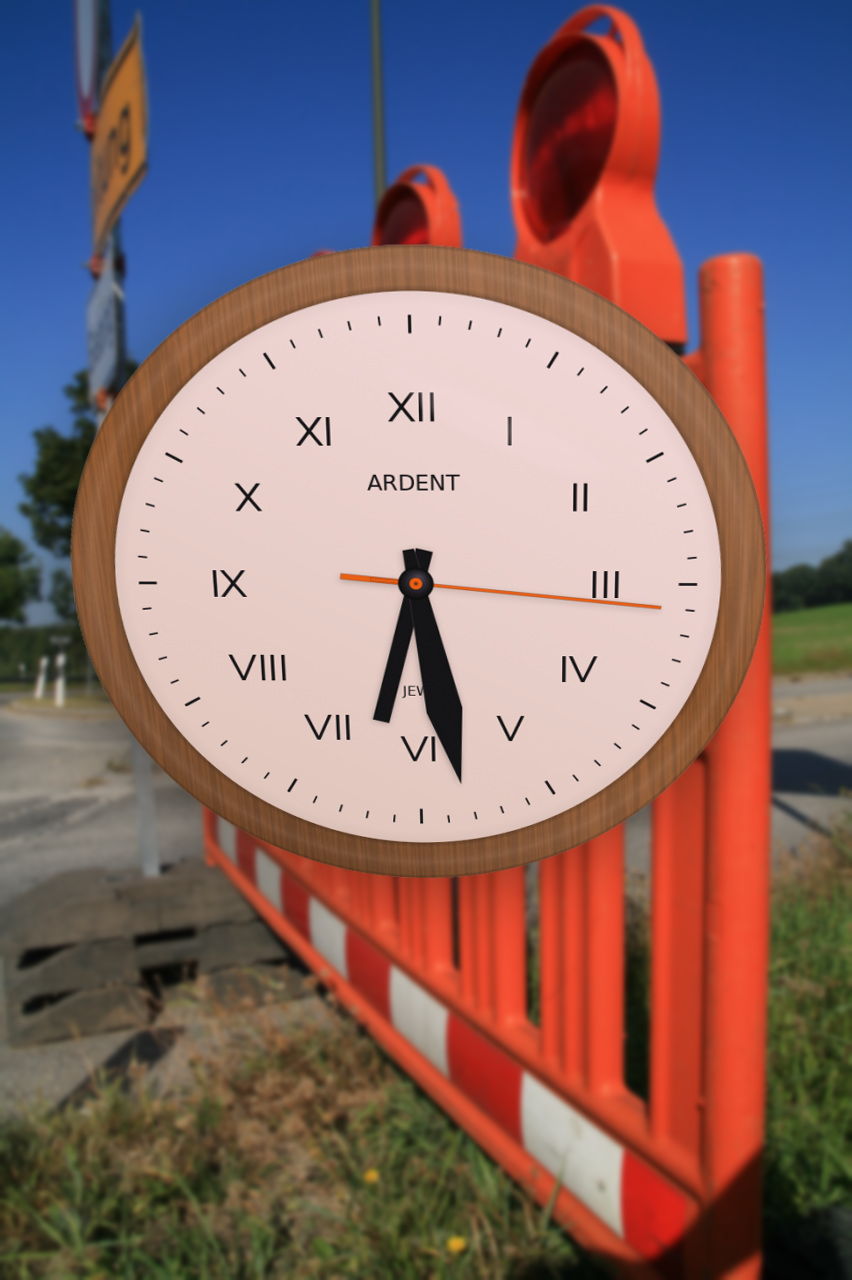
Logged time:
6:28:16
